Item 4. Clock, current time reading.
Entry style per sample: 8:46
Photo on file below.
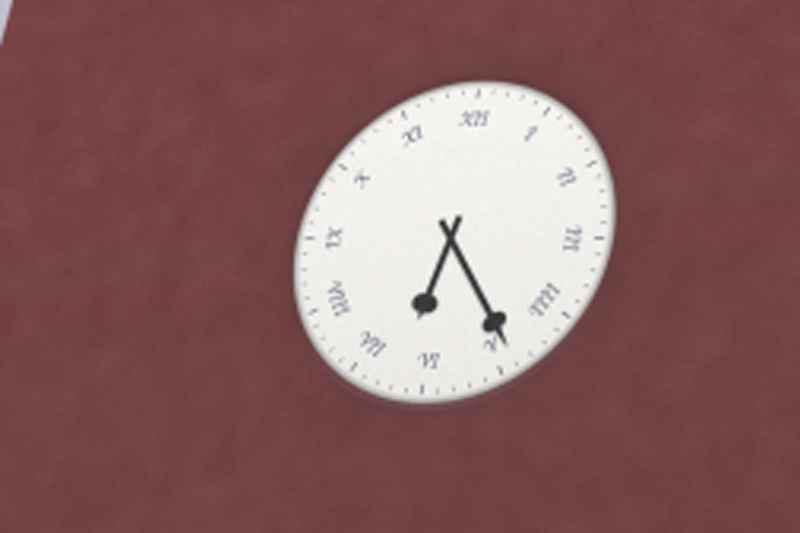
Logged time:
6:24
